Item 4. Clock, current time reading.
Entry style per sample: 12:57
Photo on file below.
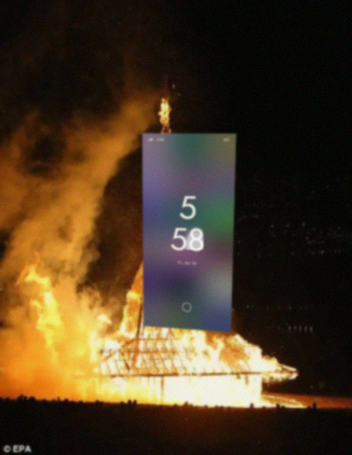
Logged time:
5:58
